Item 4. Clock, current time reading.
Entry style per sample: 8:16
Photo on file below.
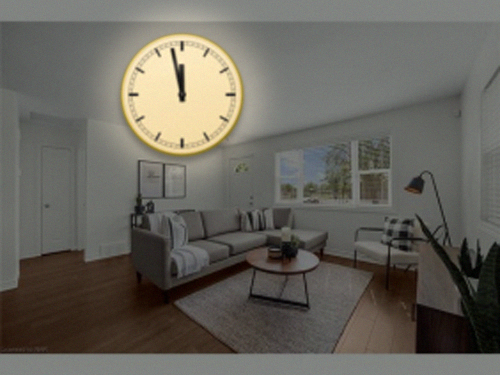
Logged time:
11:58
